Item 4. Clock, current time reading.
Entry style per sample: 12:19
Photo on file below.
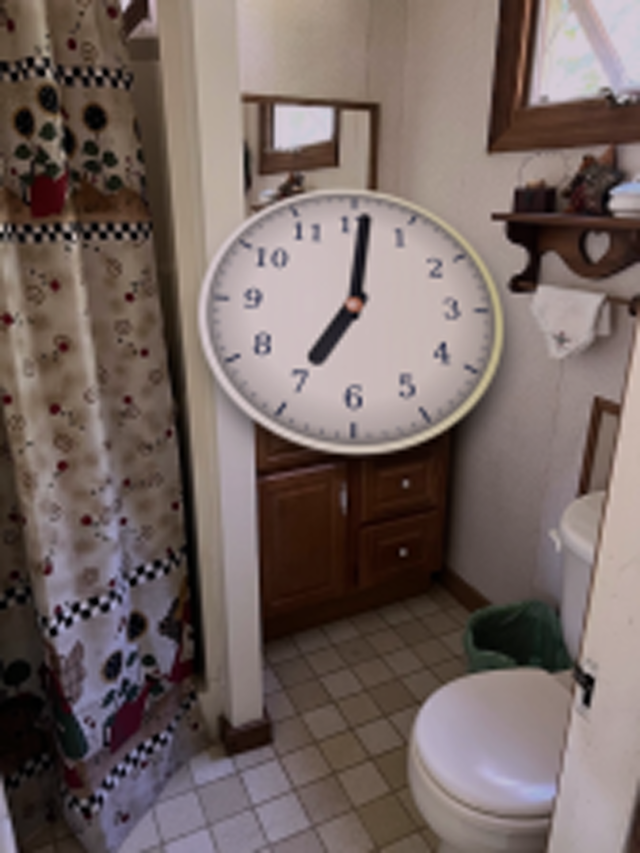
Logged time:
7:01
